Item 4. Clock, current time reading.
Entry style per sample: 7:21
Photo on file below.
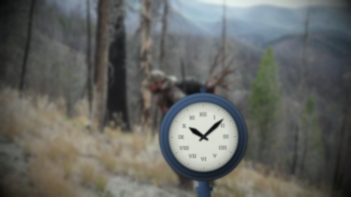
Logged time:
10:08
